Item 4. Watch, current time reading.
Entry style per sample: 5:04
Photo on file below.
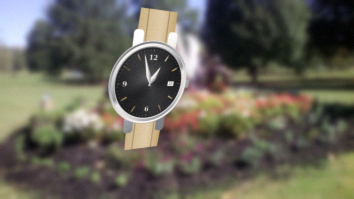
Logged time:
12:57
